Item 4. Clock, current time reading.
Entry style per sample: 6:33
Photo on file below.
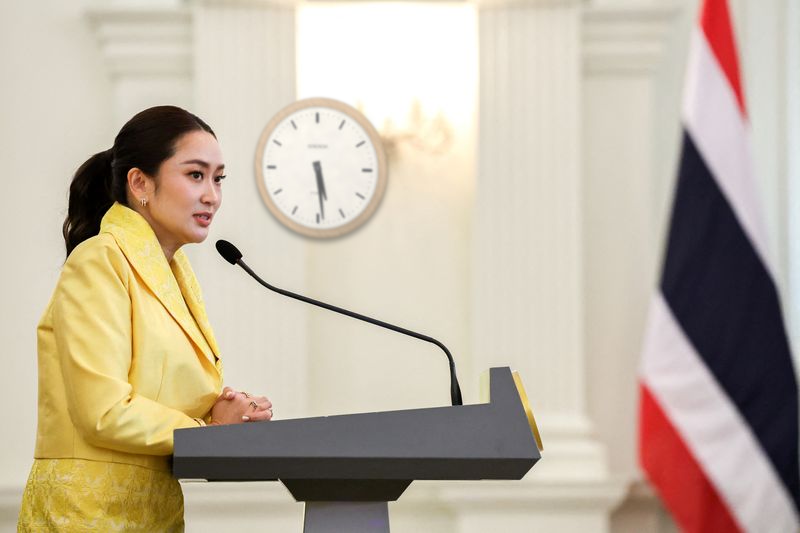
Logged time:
5:29
